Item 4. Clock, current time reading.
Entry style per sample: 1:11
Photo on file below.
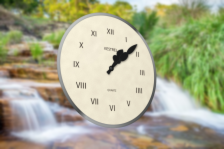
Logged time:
1:08
